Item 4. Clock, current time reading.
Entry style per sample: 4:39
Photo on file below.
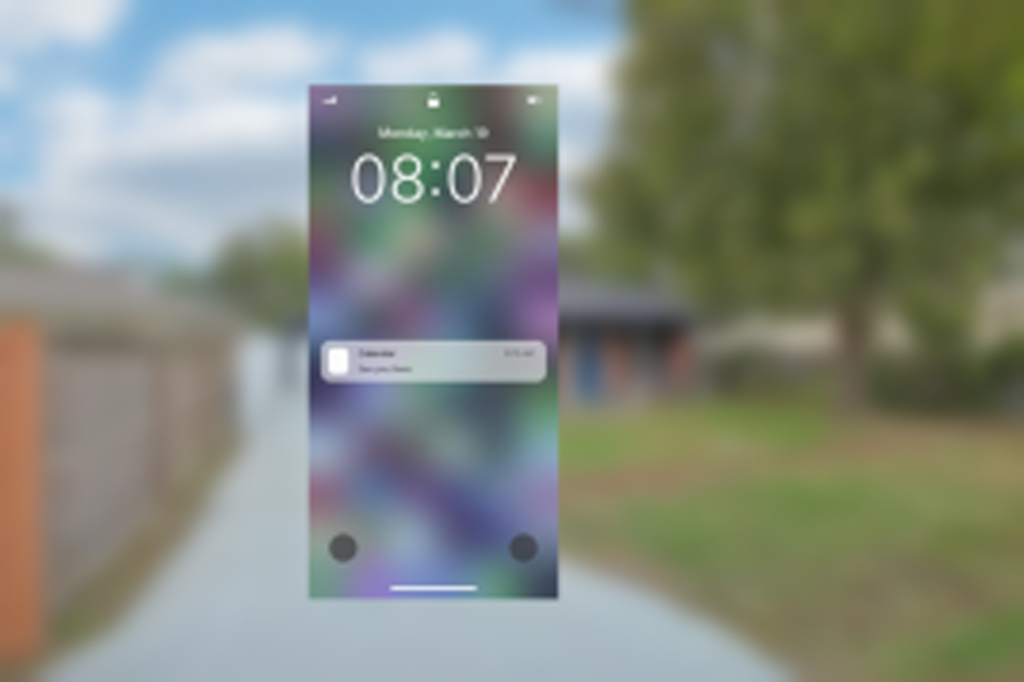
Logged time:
8:07
